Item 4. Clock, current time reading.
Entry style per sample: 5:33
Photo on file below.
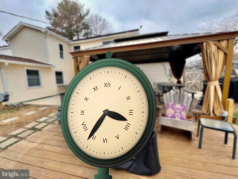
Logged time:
3:36
